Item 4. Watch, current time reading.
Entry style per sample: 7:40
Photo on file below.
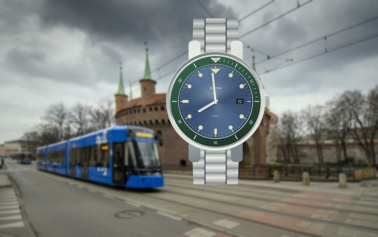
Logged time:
7:59
